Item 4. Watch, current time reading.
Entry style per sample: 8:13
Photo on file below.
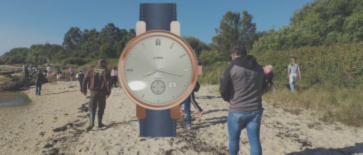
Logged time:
8:17
